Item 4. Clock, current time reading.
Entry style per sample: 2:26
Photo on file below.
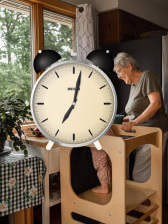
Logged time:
7:02
